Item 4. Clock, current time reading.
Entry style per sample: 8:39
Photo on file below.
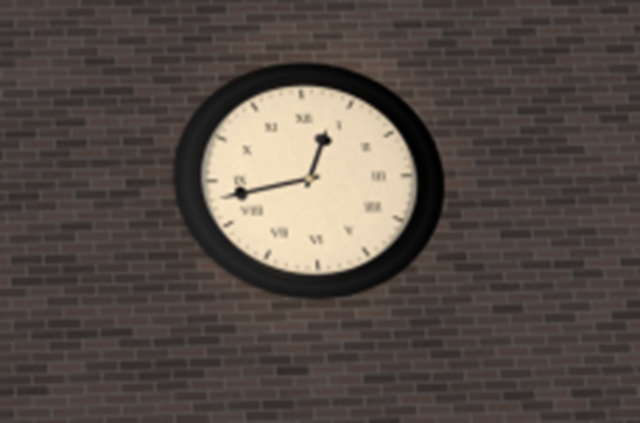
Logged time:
12:43
